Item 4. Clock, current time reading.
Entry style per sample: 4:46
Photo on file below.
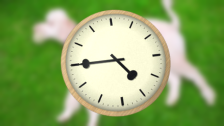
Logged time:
4:45
